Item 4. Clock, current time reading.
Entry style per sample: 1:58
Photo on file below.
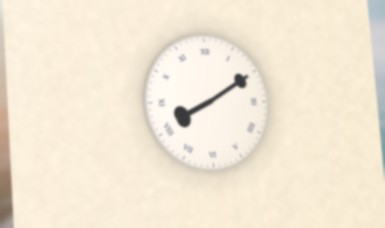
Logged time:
8:10
